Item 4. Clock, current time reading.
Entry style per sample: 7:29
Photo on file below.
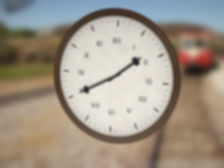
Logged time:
1:40
